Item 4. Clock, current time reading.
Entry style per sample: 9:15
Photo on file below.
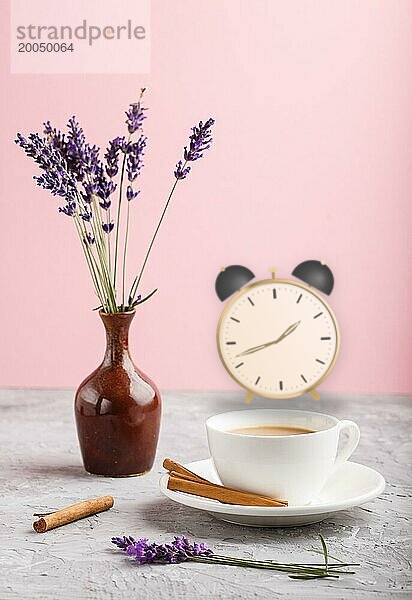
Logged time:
1:42
